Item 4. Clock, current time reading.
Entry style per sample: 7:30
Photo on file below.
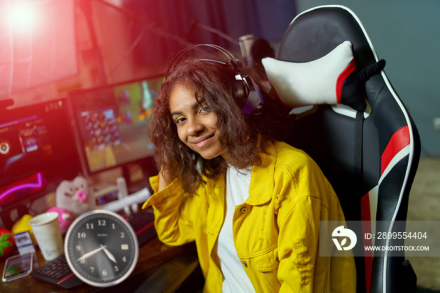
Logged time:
4:41
